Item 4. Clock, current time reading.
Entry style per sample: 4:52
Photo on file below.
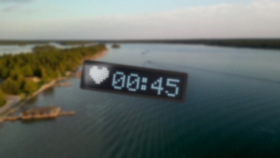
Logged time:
0:45
